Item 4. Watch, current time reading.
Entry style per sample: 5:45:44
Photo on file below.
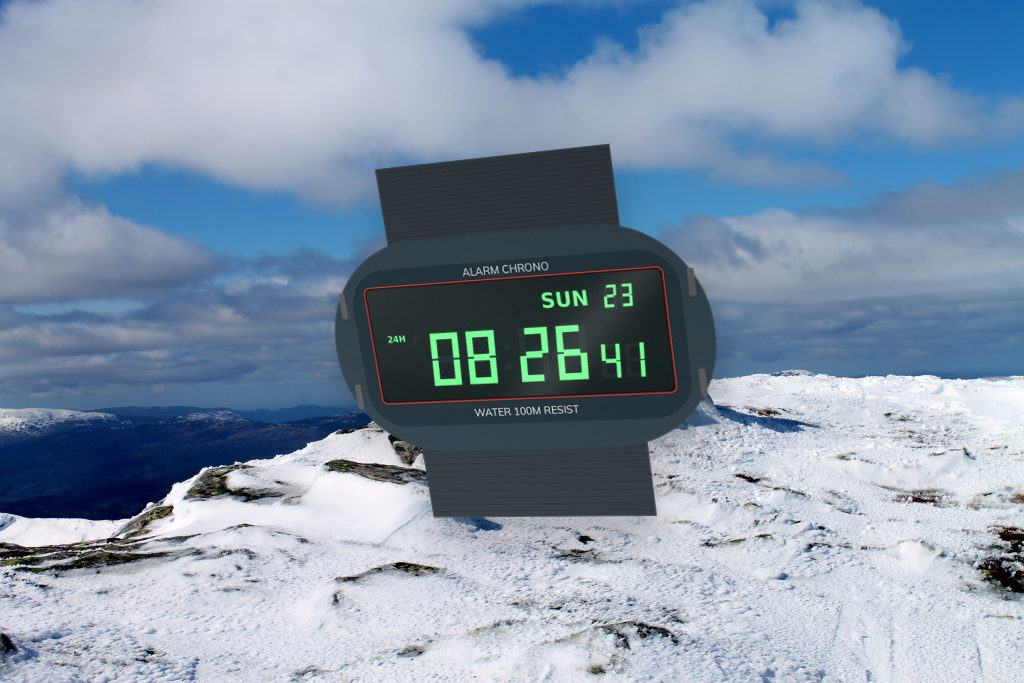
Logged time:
8:26:41
